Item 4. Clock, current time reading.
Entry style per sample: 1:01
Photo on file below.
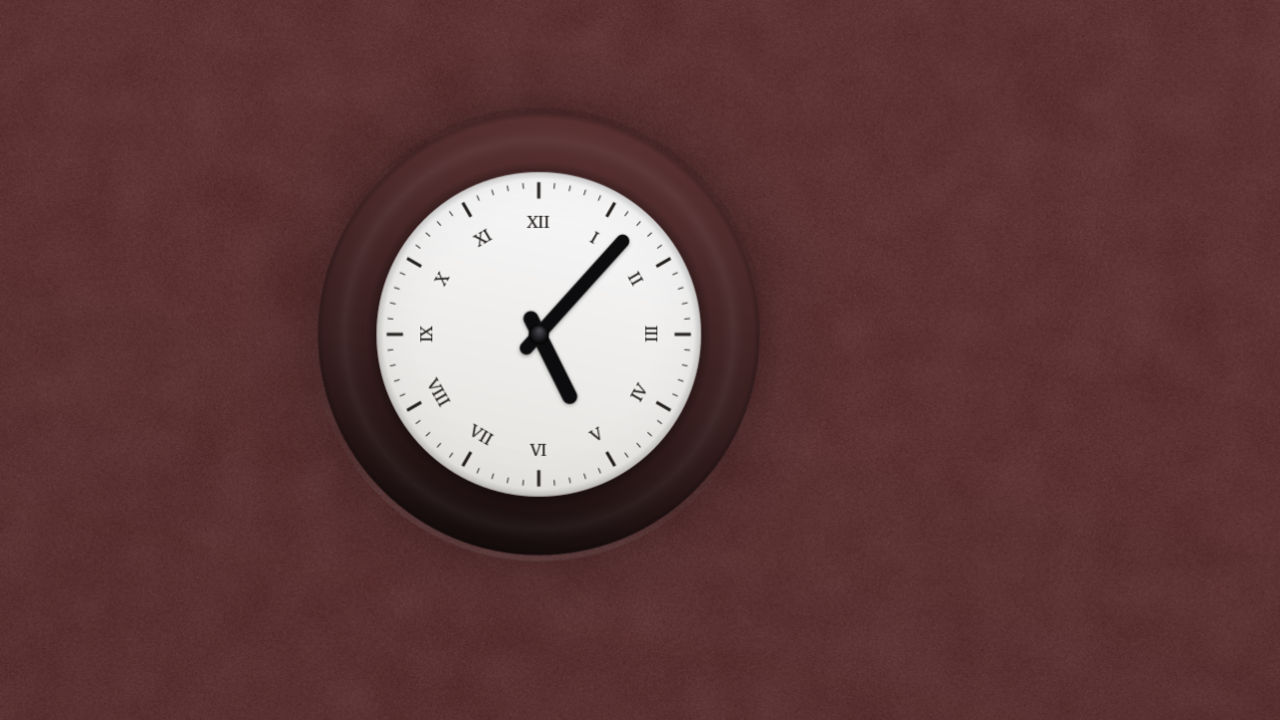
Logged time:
5:07
